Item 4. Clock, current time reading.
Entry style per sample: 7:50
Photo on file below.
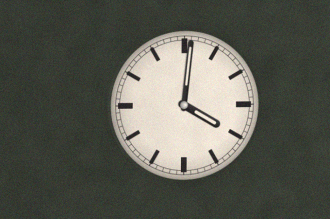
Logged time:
4:01
